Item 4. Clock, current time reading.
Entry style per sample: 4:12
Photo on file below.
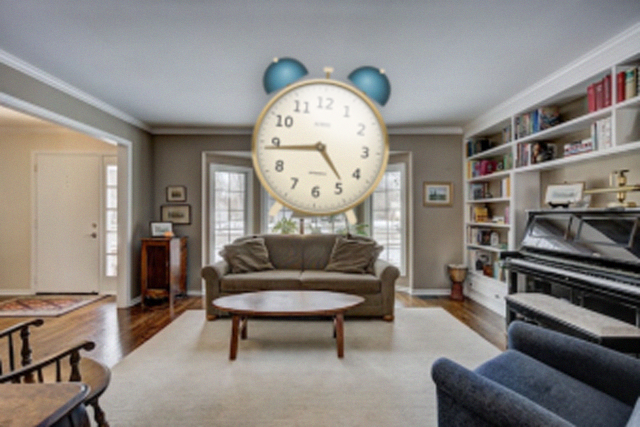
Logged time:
4:44
